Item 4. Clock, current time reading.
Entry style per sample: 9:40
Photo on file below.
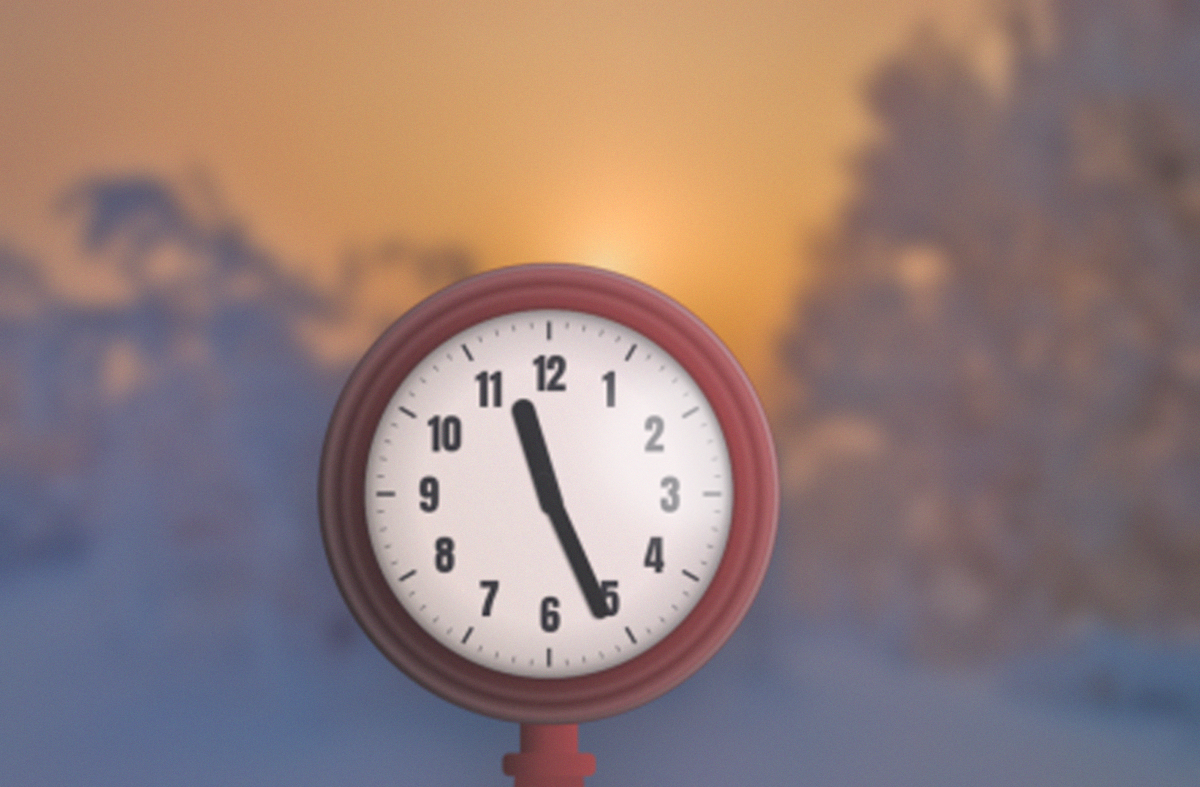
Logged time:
11:26
